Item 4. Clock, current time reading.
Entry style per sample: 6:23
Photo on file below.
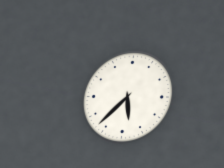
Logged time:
5:37
